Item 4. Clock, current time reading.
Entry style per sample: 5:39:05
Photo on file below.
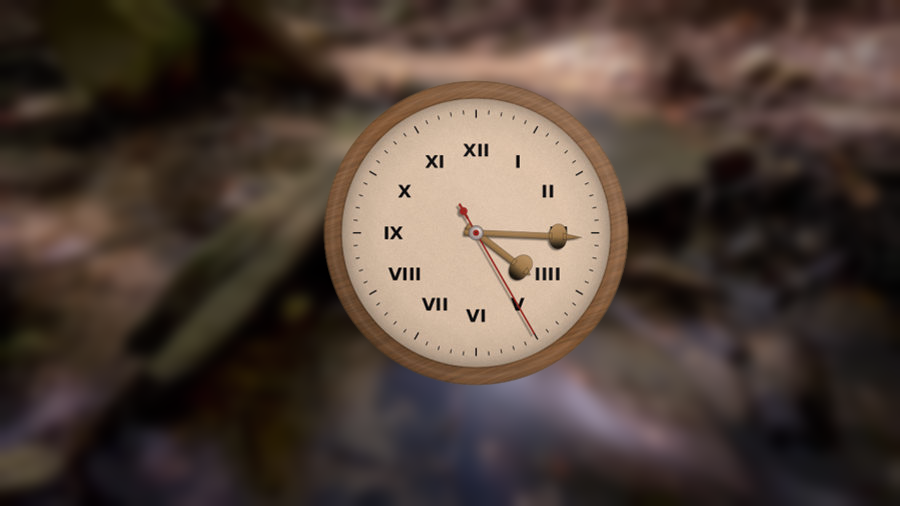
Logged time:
4:15:25
